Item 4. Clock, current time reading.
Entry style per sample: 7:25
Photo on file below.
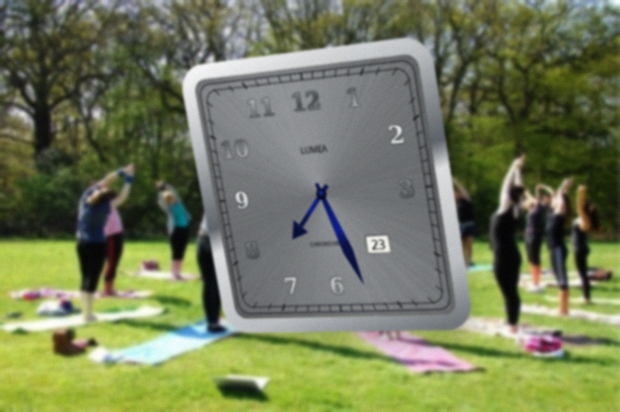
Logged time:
7:27
